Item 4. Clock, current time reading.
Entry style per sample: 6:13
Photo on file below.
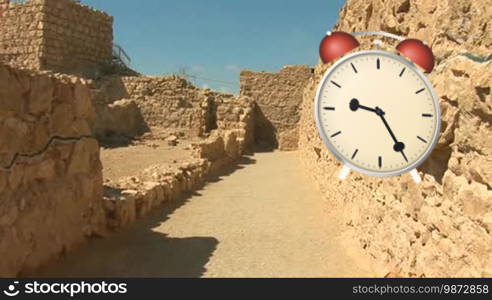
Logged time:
9:25
